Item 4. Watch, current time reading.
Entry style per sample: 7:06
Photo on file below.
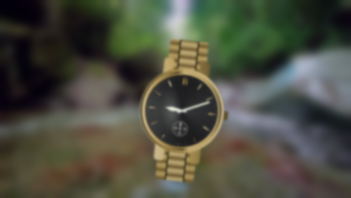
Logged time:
9:11
